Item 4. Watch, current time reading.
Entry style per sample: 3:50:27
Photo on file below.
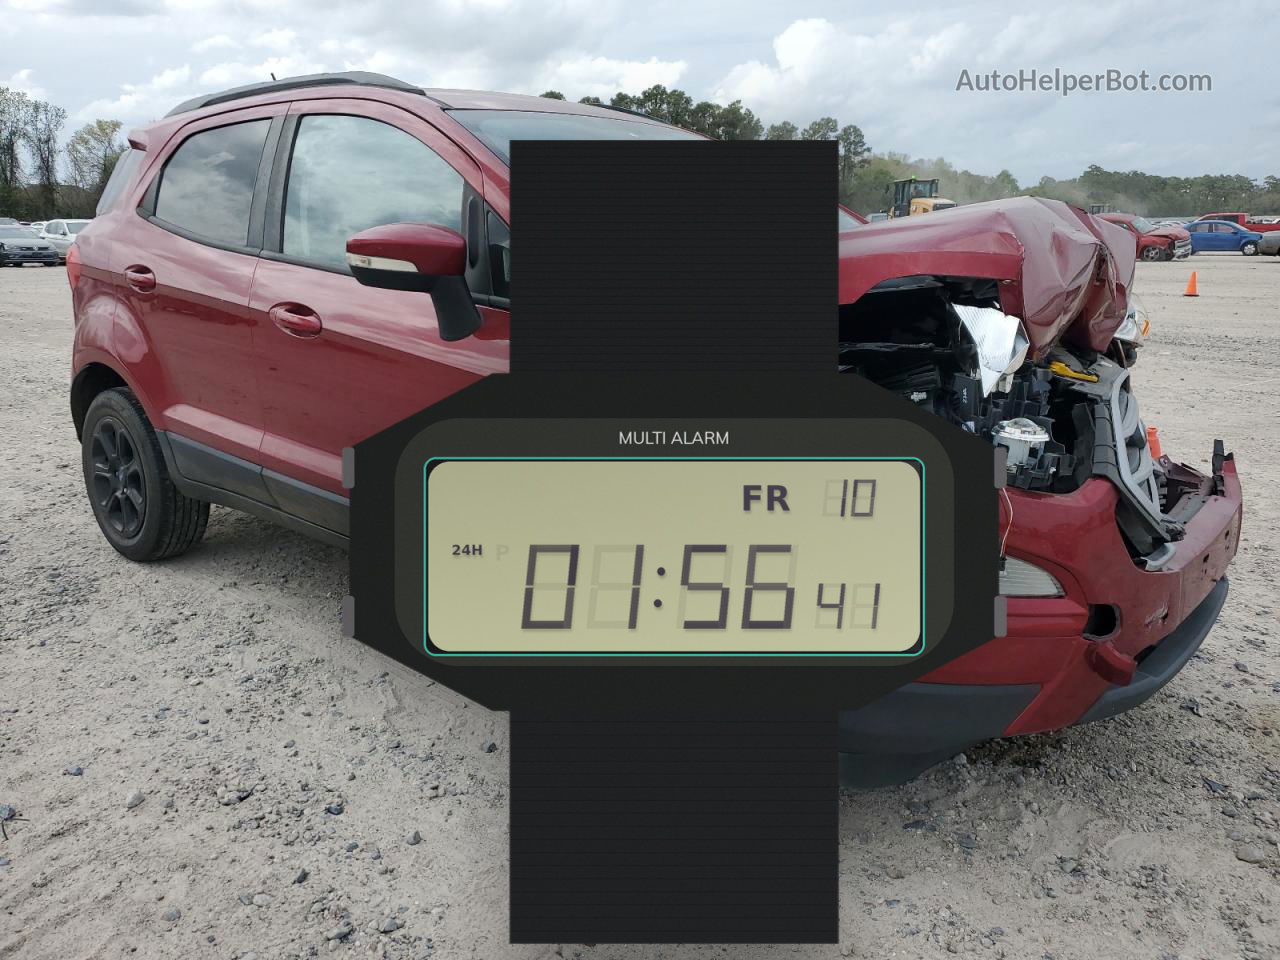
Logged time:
1:56:41
